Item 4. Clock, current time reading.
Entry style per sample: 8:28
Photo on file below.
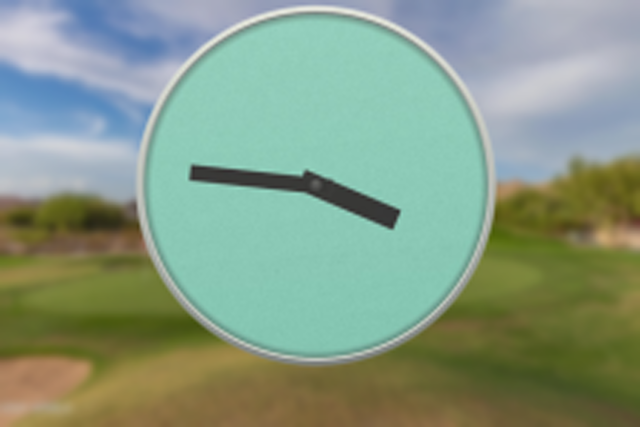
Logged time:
3:46
